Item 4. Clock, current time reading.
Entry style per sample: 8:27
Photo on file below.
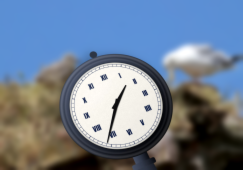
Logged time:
1:36
